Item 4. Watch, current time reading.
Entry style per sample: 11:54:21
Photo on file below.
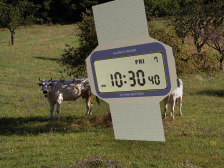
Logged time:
10:30:40
